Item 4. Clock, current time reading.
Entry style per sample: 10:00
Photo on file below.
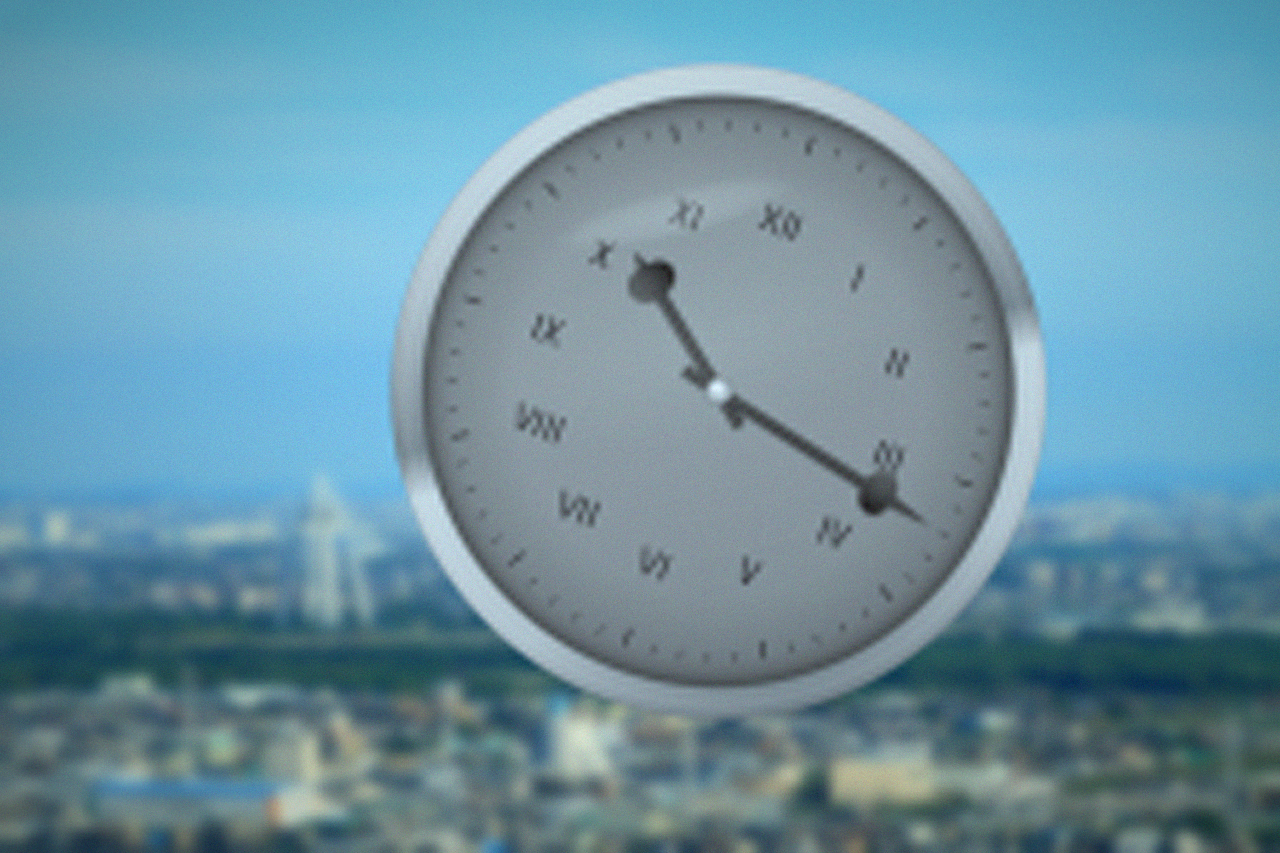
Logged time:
10:17
